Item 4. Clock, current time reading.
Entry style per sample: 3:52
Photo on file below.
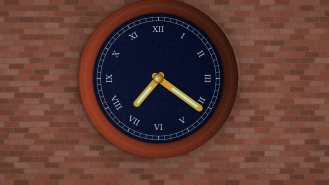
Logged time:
7:21
